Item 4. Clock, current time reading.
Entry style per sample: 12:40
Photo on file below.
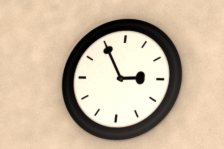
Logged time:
2:55
